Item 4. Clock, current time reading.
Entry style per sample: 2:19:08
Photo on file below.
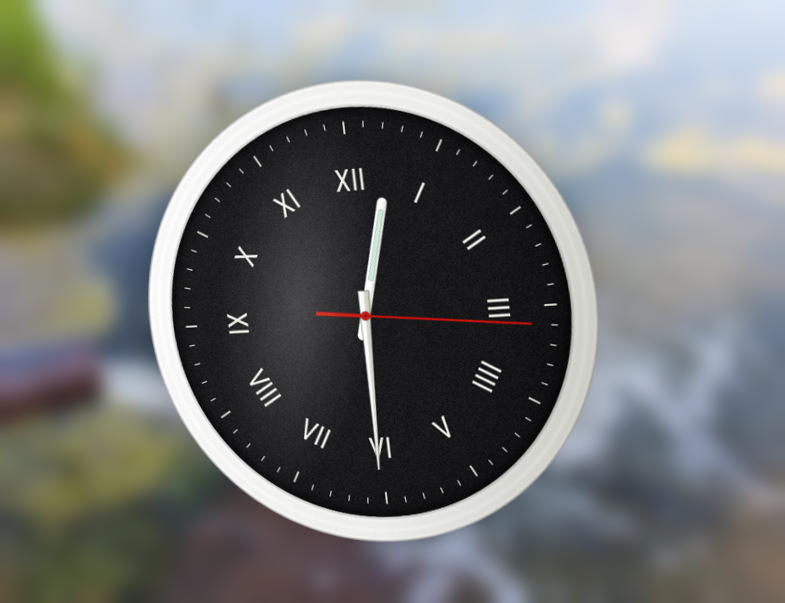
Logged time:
12:30:16
